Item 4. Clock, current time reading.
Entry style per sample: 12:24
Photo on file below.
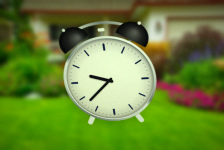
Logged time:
9:38
